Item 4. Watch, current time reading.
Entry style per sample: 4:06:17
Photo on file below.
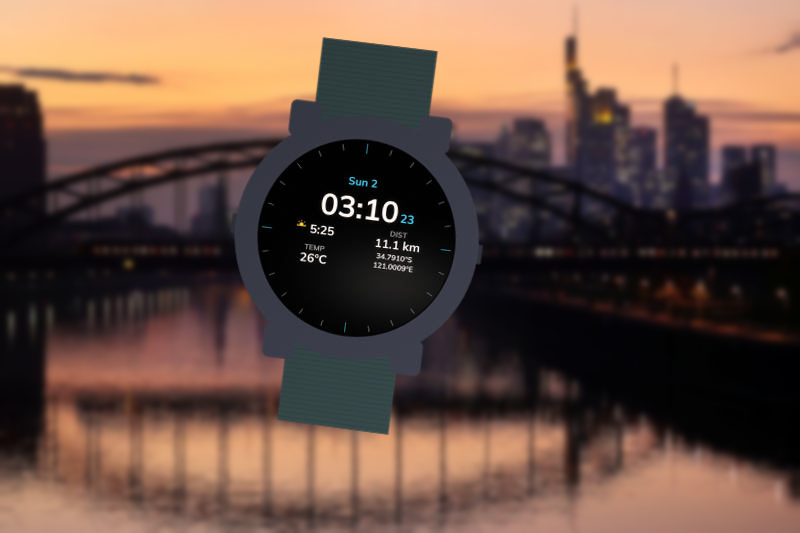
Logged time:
3:10:23
